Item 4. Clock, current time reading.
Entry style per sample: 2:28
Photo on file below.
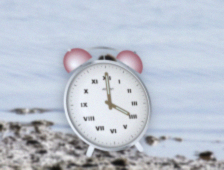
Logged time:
4:00
